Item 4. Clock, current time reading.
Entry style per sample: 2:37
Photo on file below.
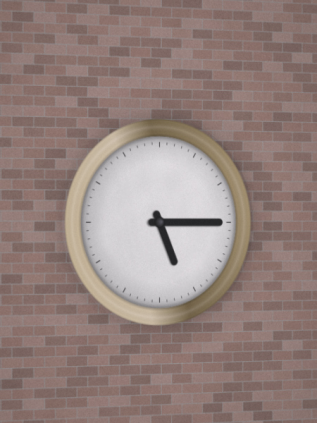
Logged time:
5:15
